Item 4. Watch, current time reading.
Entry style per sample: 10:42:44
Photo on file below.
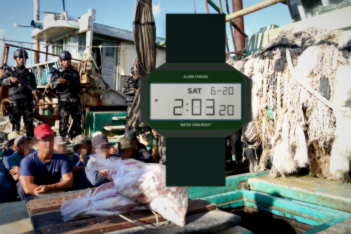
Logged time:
2:03:20
